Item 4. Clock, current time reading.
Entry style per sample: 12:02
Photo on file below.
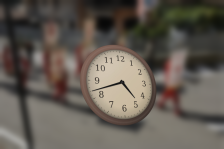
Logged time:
4:42
